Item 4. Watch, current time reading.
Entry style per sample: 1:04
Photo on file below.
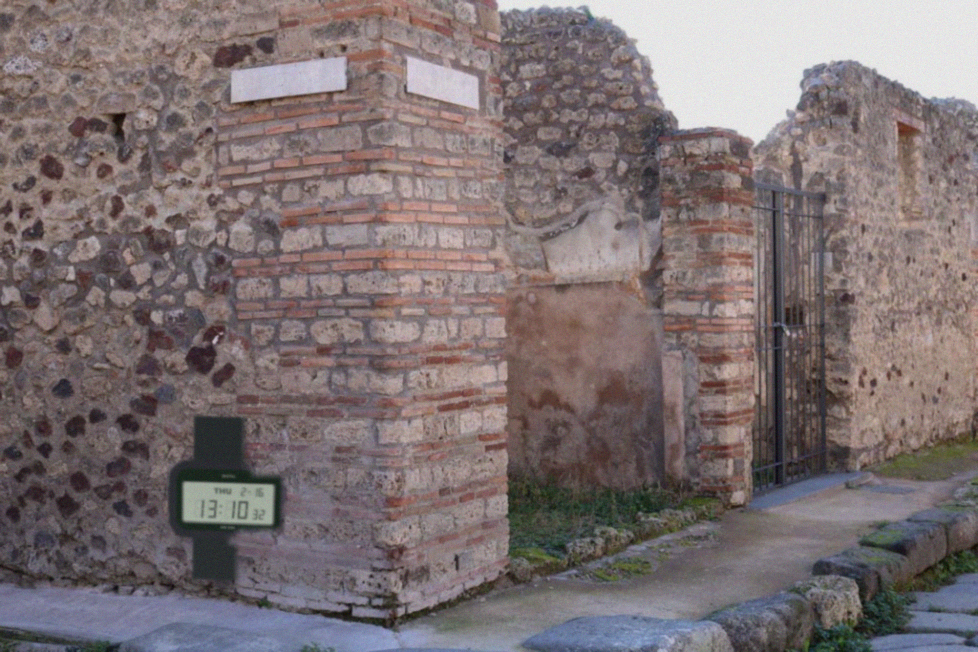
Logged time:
13:10
